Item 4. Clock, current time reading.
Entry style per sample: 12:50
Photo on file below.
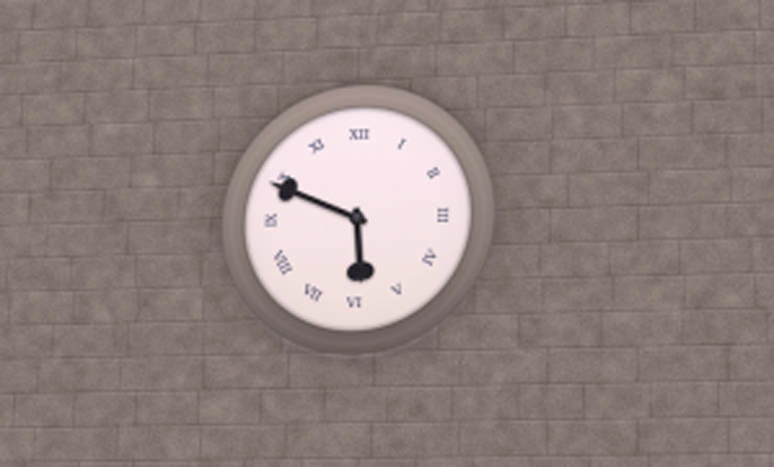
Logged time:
5:49
